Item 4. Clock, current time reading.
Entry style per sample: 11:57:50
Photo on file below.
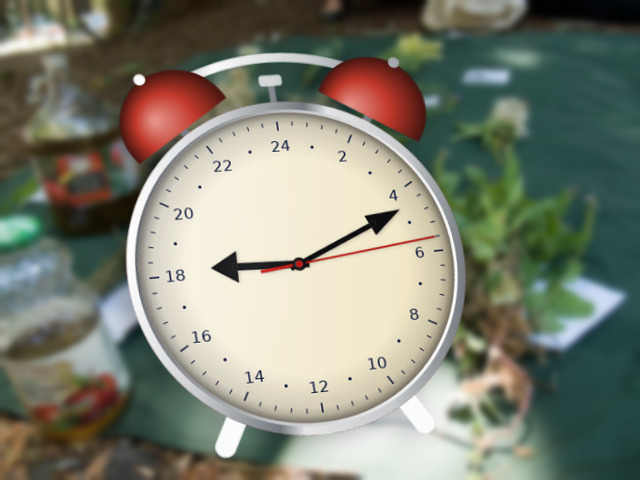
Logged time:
18:11:14
